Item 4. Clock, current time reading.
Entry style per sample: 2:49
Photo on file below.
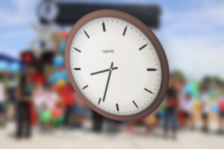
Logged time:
8:34
